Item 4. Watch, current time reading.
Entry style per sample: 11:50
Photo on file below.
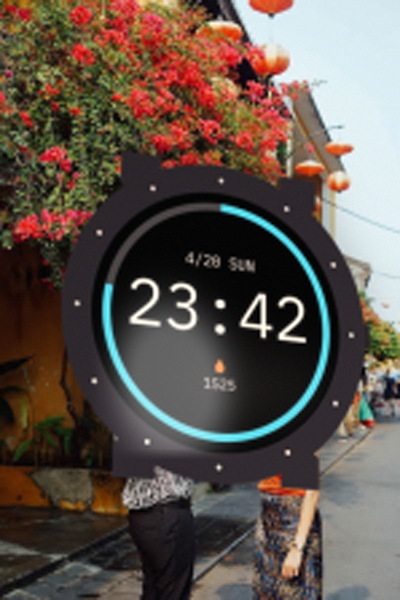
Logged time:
23:42
